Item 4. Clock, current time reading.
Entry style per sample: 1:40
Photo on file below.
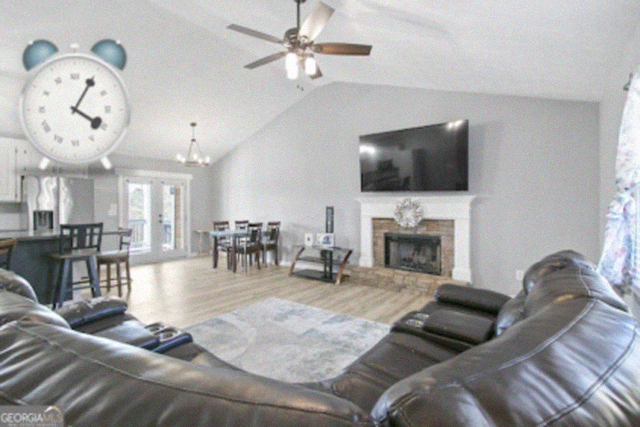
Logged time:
4:05
